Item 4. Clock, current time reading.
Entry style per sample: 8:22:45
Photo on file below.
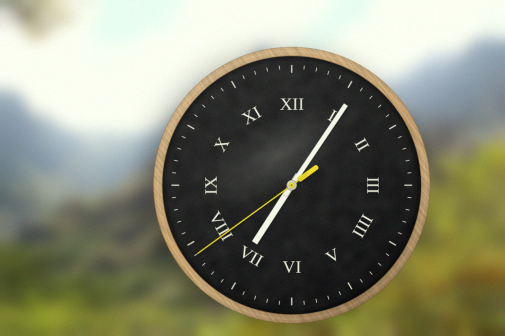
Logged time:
7:05:39
